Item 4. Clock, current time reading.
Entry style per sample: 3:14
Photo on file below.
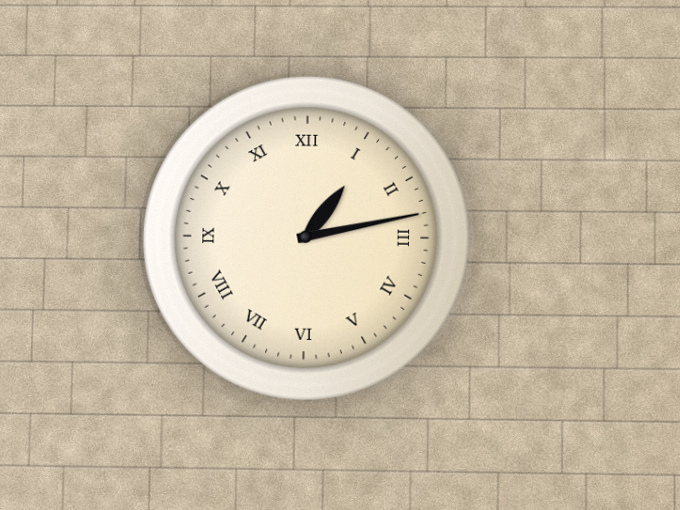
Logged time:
1:13
